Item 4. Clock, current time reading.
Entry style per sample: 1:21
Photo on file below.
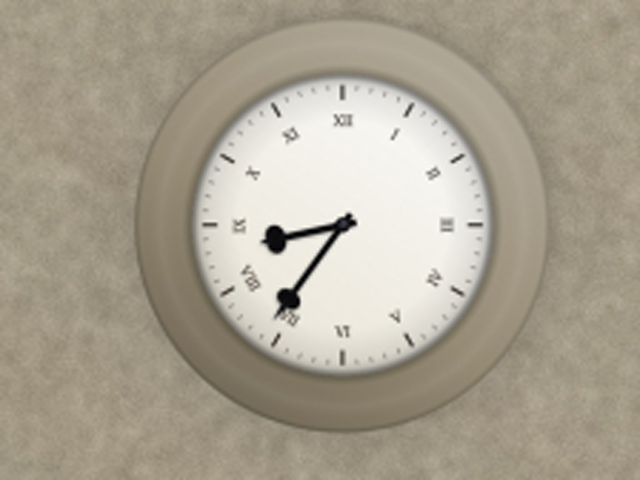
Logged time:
8:36
